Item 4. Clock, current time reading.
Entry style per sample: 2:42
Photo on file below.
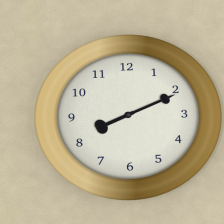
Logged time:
8:11
